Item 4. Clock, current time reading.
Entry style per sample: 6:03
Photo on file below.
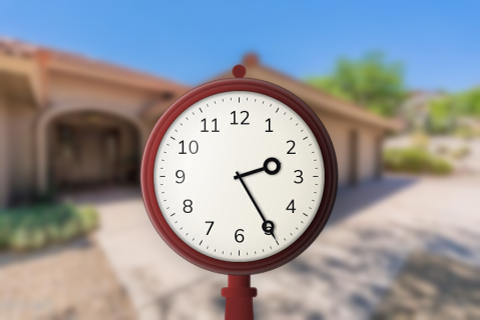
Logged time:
2:25
